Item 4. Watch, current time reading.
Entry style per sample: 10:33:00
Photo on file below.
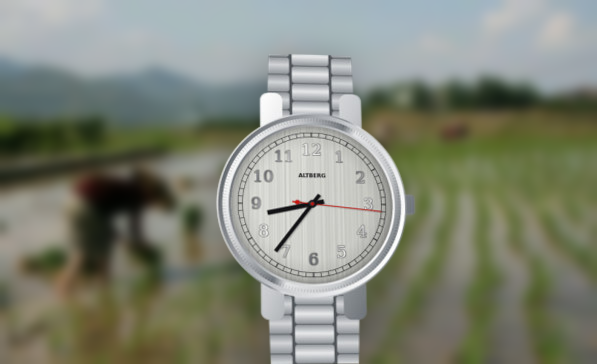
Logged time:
8:36:16
